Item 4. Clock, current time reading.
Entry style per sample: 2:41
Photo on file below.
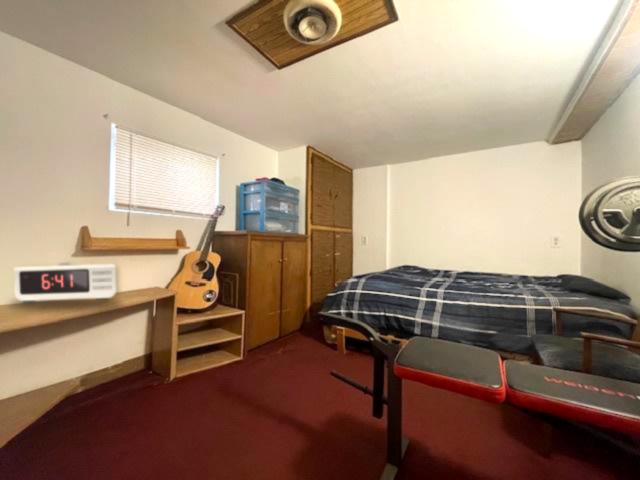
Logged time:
6:41
